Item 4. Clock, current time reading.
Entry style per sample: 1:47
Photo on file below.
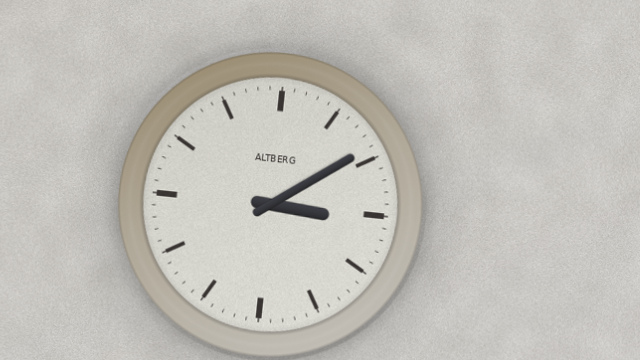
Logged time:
3:09
